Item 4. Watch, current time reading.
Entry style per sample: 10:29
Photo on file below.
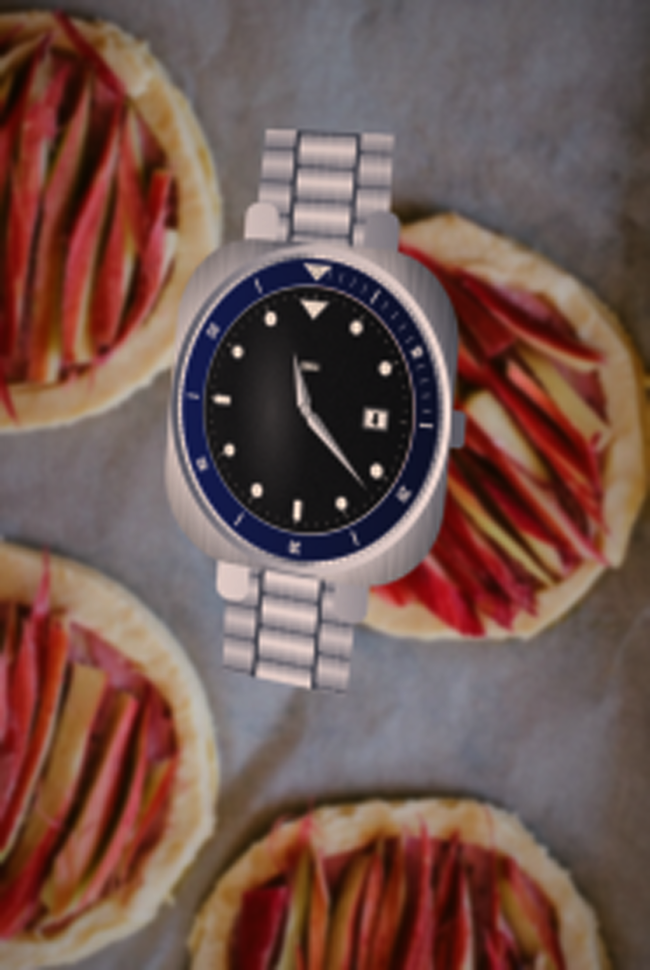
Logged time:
11:22
